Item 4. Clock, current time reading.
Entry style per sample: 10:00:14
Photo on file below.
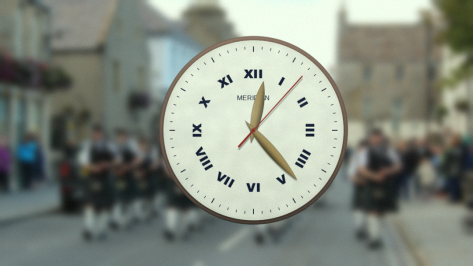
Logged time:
12:23:07
